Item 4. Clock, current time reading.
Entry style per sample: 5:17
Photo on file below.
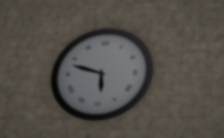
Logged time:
5:48
